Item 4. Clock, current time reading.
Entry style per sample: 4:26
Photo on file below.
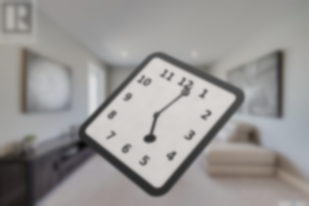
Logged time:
5:02
